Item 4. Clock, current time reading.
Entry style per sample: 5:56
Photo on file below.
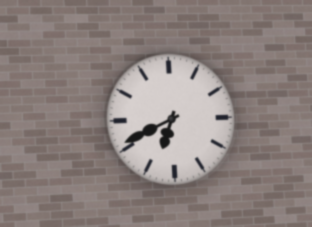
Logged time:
6:41
